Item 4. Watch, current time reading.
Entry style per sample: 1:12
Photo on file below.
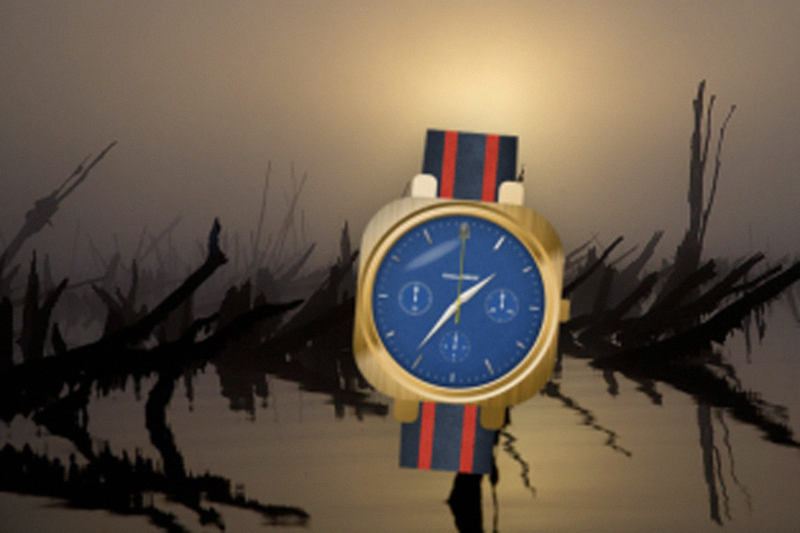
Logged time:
1:36
